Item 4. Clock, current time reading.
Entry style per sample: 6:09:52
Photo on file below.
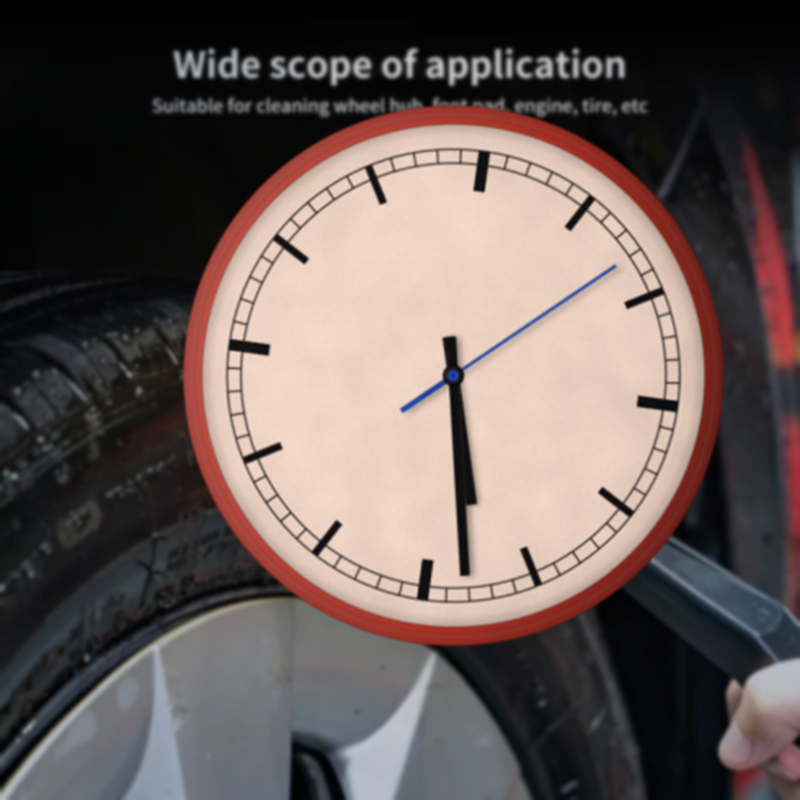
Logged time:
5:28:08
